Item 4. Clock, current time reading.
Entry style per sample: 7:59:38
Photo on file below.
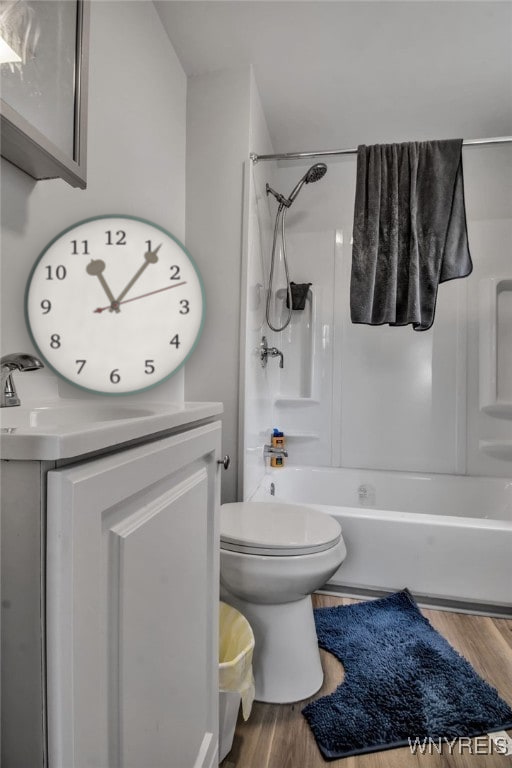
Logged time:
11:06:12
